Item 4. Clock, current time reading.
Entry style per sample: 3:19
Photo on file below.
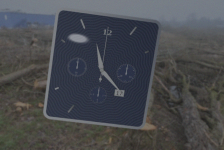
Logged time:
11:22
